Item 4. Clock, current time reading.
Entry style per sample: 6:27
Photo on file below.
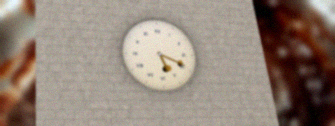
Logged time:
5:19
